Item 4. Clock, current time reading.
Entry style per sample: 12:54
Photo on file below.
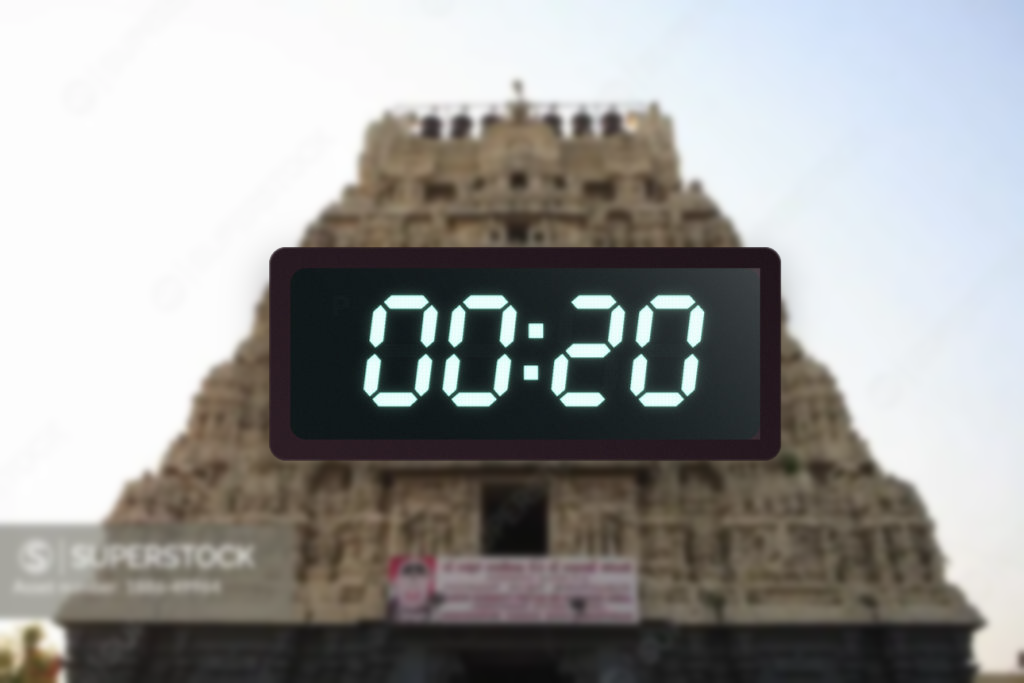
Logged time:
0:20
